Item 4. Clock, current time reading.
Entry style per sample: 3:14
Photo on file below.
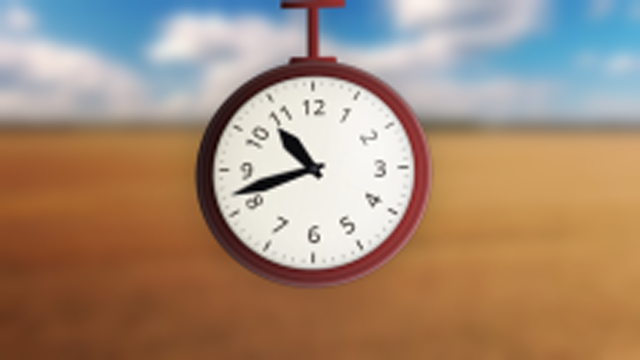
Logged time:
10:42
